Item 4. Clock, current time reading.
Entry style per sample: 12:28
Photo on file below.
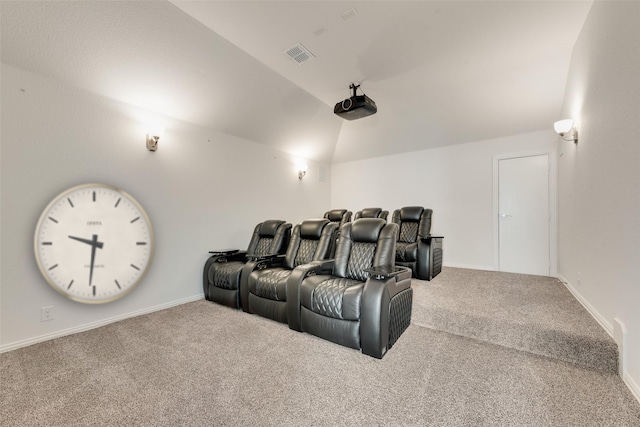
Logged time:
9:31
